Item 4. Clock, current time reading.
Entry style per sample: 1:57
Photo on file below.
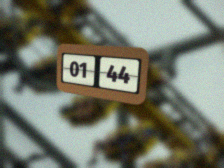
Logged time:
1:44
